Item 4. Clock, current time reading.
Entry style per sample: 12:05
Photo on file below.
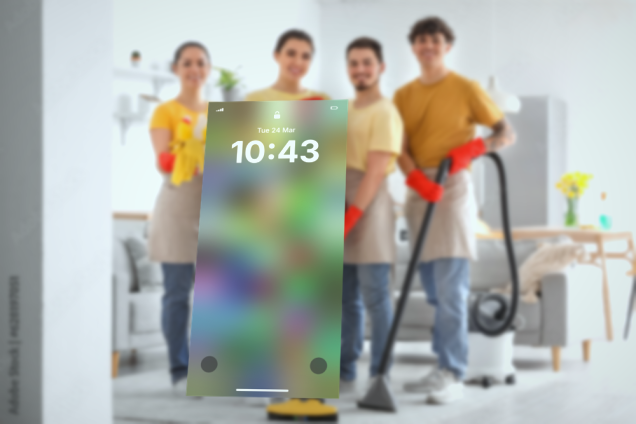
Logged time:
10:43
